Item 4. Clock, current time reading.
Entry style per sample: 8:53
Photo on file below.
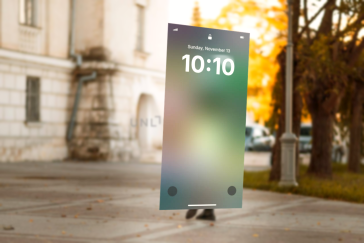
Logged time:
10:10
